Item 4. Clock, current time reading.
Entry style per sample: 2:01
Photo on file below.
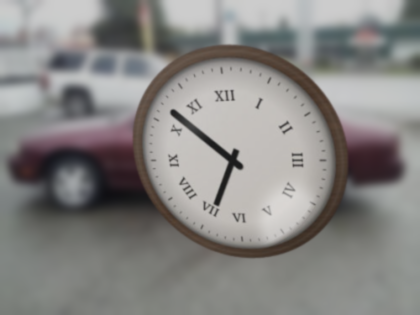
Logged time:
6:52
